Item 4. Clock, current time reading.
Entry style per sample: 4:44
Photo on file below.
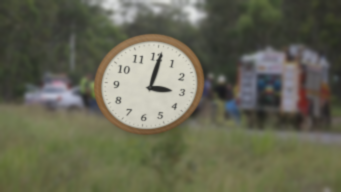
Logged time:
3:01
